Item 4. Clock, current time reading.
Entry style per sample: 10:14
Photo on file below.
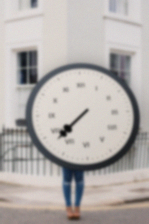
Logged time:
7:38
